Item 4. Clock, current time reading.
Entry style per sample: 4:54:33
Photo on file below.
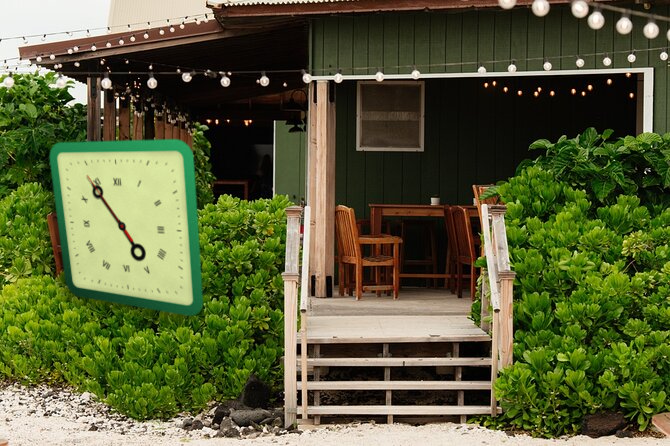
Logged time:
4:53:54
